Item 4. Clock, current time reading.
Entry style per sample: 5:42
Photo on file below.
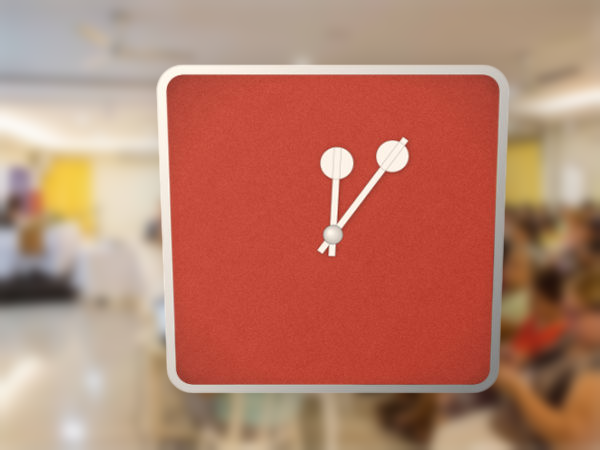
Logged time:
12:06
